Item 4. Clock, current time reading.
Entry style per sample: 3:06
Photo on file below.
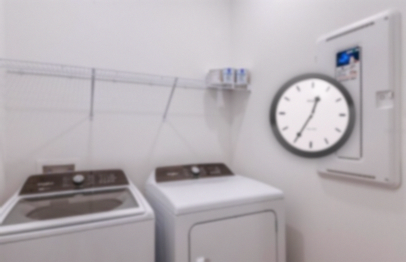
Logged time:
12:35
